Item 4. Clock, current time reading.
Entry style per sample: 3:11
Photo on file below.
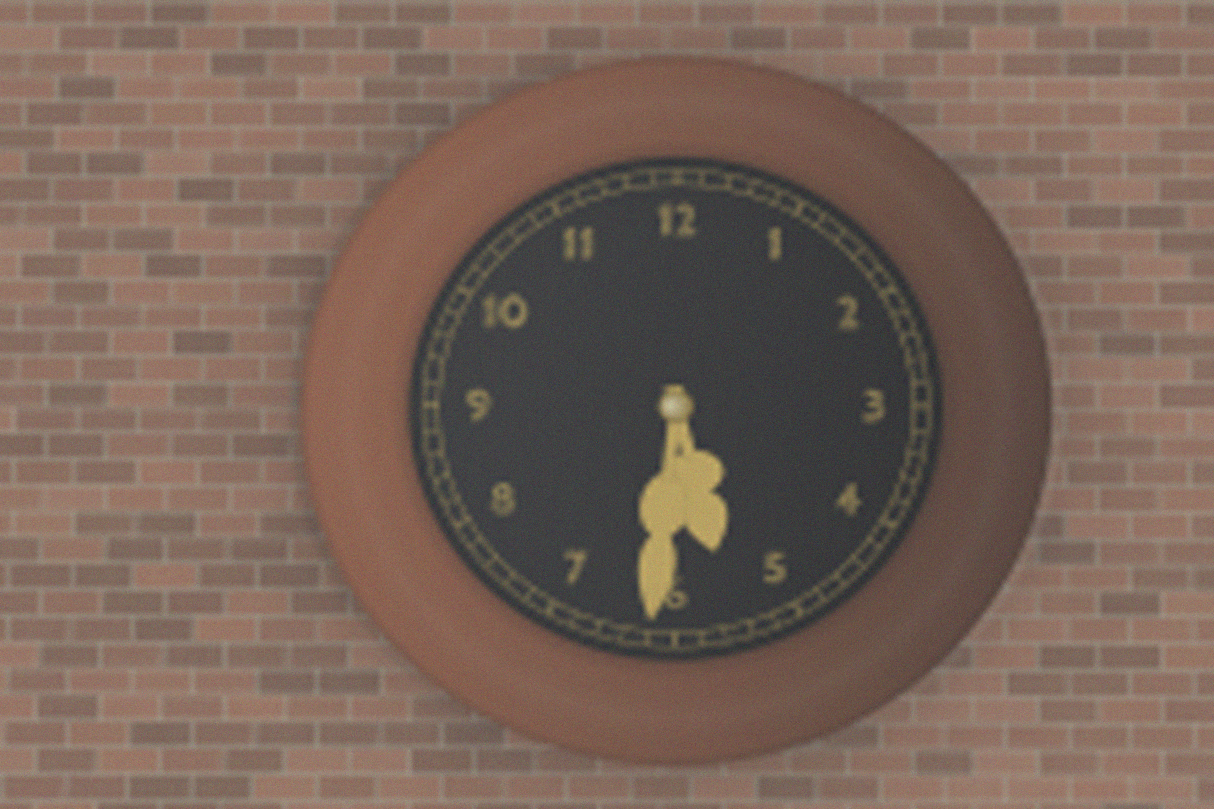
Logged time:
5:31
